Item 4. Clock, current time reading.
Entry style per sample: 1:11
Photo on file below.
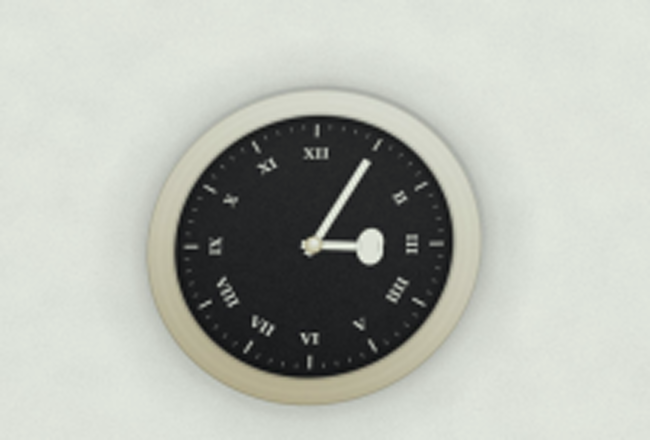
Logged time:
3:05
